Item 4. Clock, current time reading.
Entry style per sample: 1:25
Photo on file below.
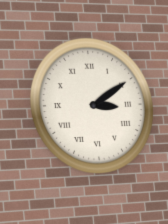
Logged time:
3:10
